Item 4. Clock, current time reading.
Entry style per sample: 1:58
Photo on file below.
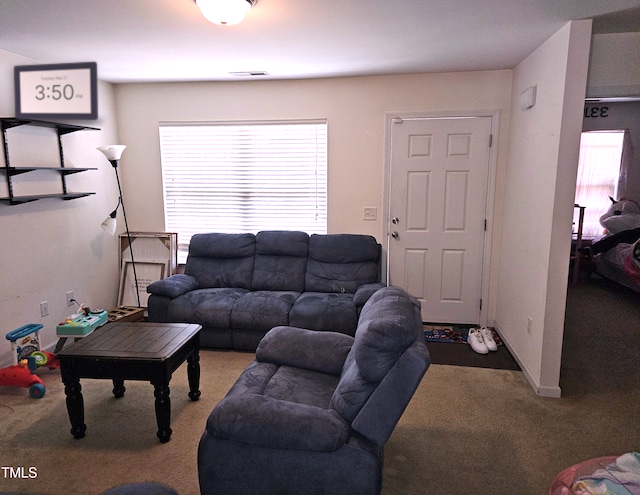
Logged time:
3:50
